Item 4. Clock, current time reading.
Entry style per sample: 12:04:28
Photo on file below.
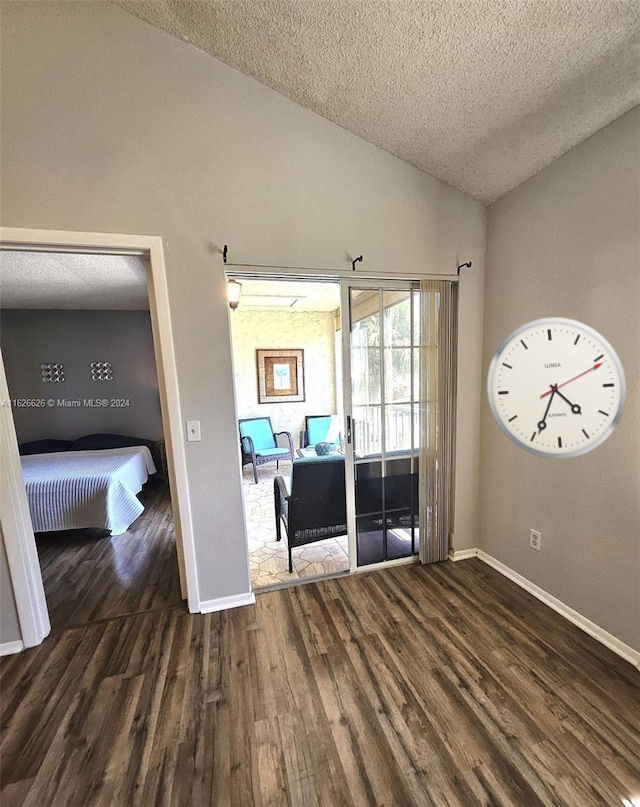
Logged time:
4:34:11
